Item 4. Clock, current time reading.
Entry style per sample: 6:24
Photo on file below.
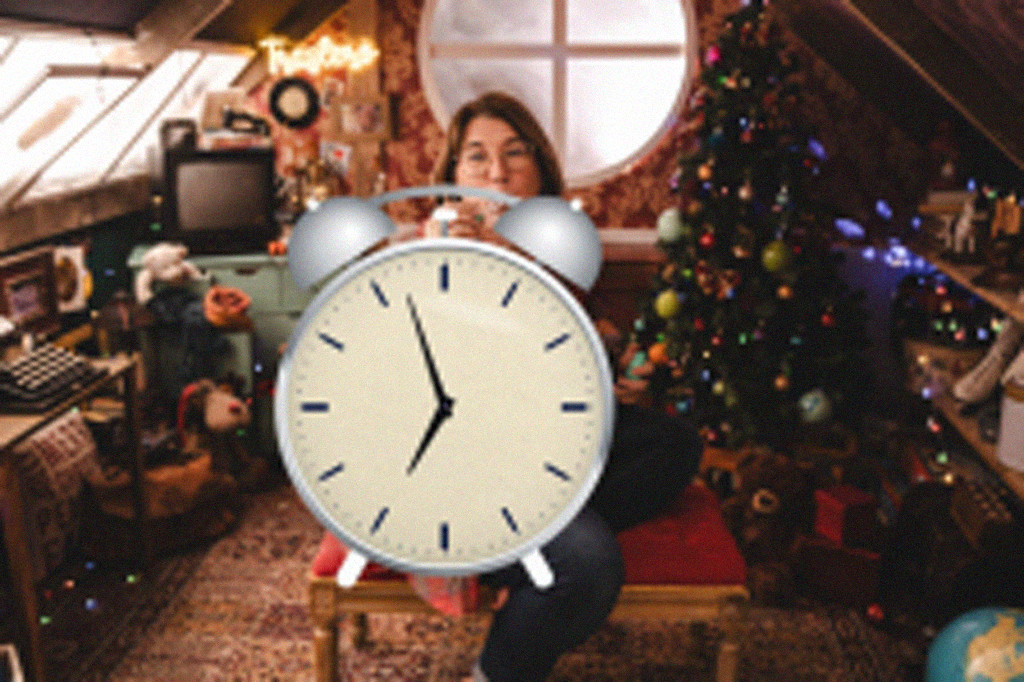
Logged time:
6:57
